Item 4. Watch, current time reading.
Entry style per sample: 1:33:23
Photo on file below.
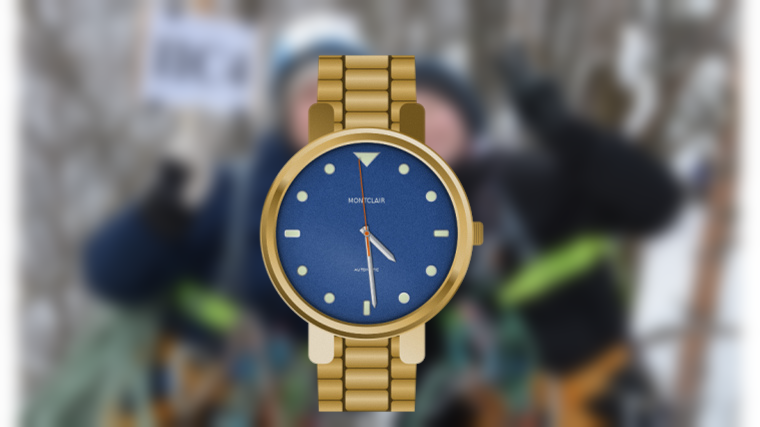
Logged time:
4:28:59
